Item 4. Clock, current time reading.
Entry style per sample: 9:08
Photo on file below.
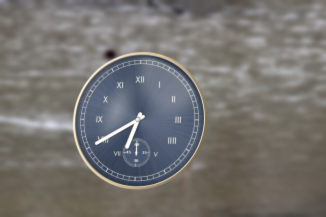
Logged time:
6:40
